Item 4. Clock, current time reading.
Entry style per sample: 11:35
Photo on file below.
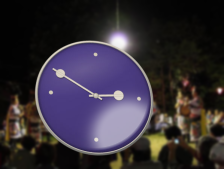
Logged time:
2:50
